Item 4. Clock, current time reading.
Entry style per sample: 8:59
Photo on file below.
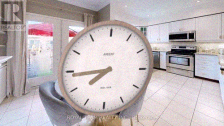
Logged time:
7:44
